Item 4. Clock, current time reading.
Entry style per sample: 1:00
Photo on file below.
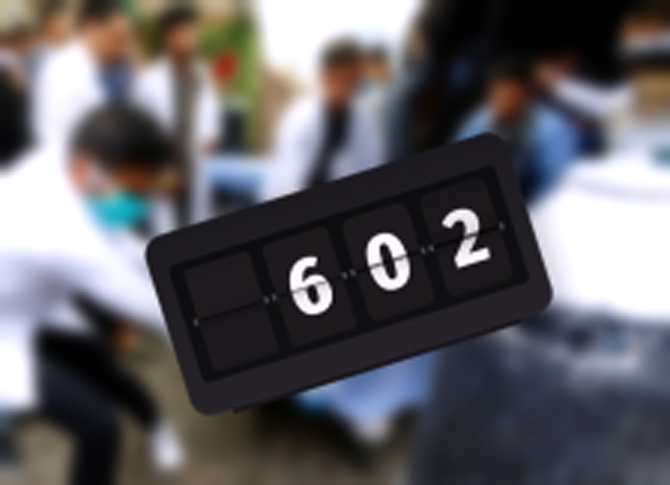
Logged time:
6:02
